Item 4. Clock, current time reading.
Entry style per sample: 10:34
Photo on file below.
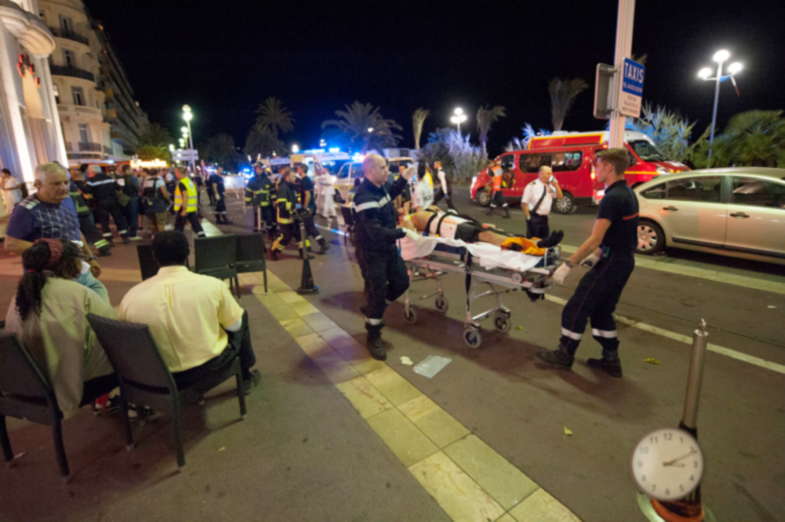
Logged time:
3:11
